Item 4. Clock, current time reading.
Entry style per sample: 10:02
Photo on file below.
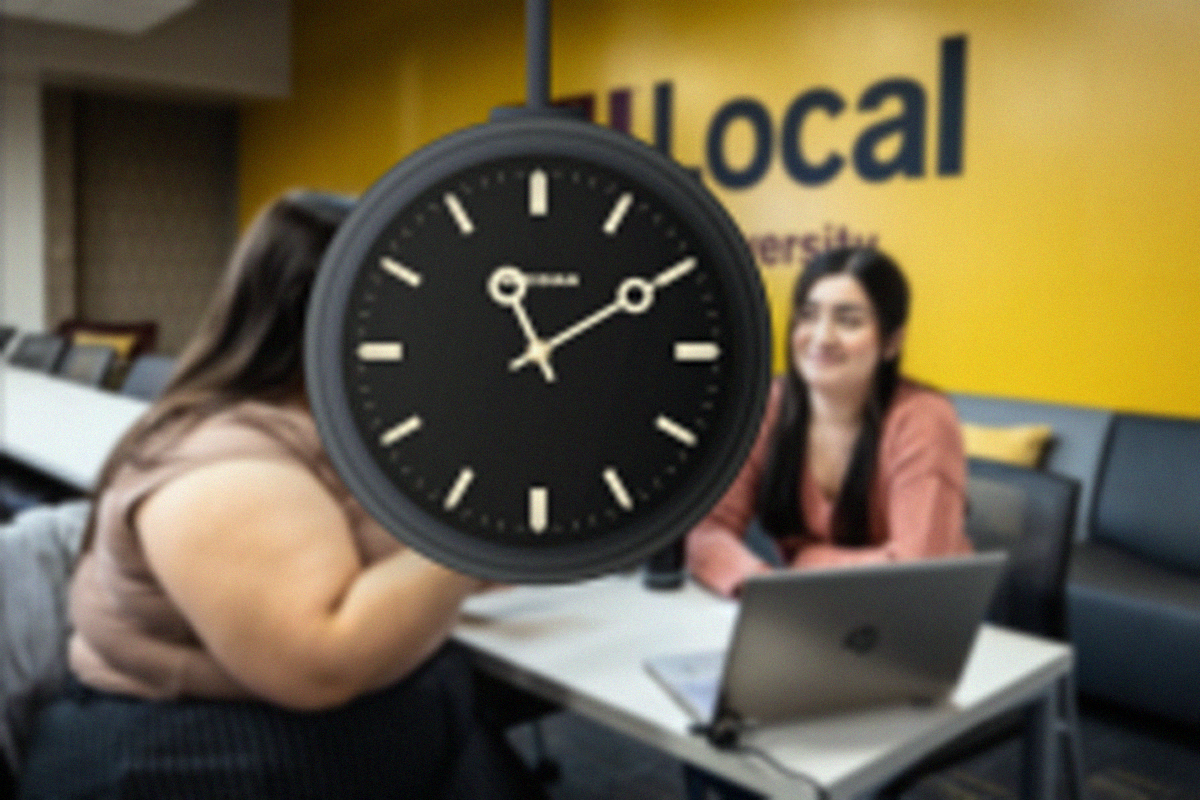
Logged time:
11:10
